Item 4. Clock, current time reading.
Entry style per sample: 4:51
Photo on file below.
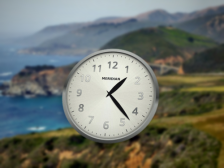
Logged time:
1:23
